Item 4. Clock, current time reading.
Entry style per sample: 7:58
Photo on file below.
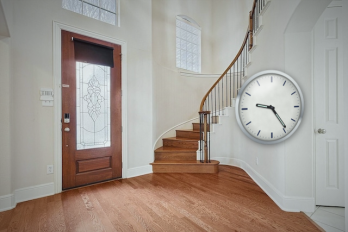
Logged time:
9:24
